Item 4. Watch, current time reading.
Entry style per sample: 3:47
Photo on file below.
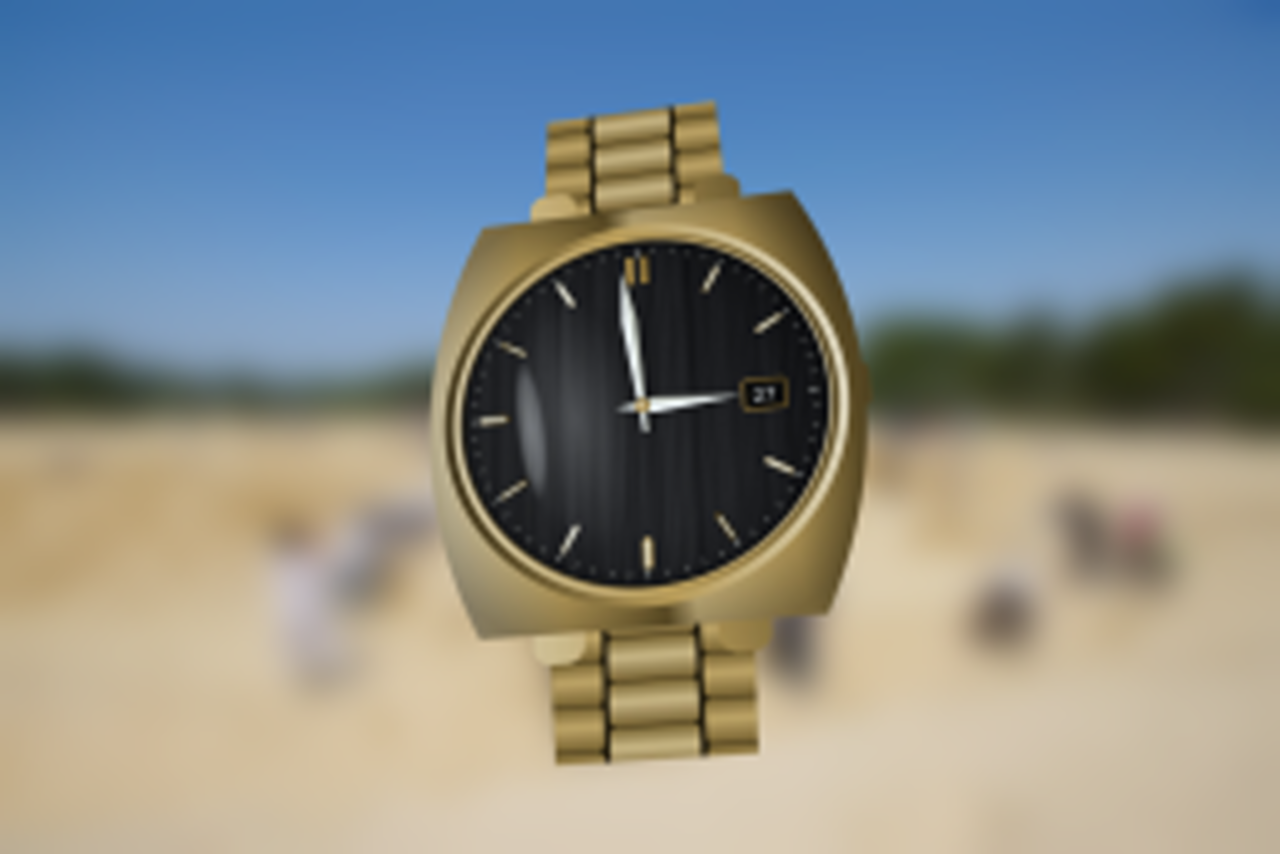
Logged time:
2:59
